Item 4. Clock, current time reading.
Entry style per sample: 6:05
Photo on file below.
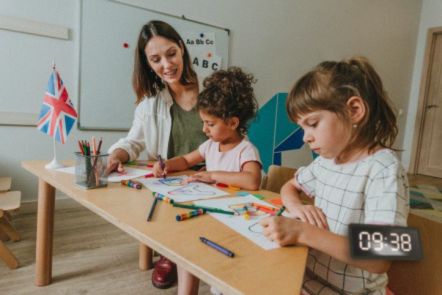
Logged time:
9:38
